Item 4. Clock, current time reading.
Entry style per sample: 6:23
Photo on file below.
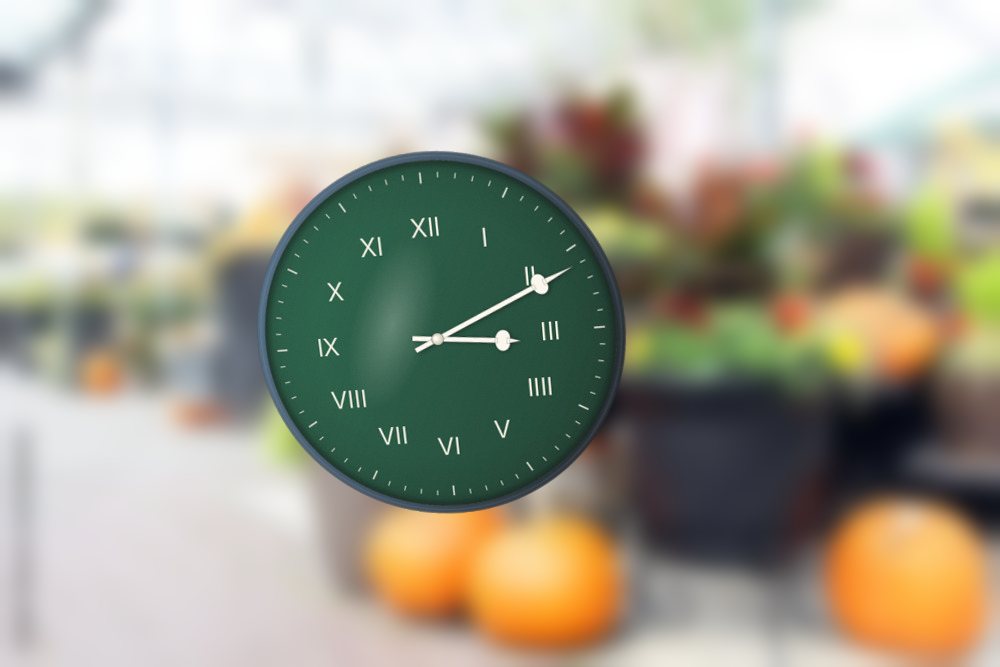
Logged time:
3:11
